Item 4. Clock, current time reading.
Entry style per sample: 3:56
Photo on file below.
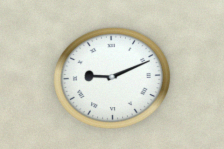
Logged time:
9:11
